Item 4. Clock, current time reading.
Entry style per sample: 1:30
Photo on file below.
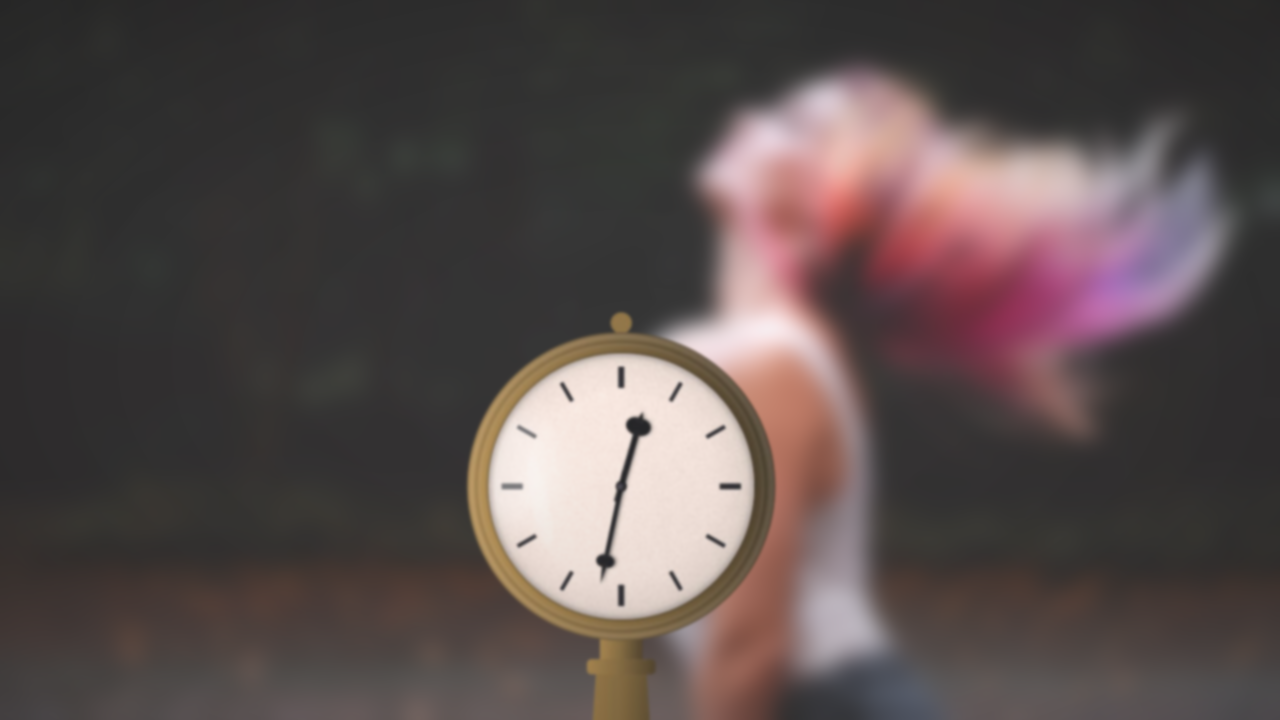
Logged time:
12:32
